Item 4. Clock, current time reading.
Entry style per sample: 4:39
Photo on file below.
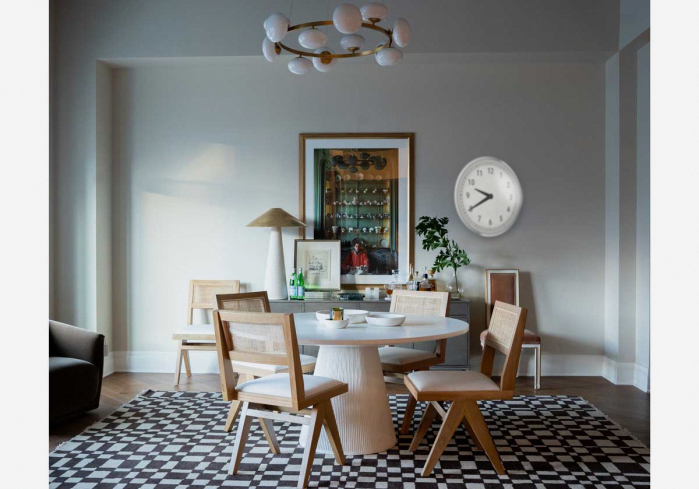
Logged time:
9:40
